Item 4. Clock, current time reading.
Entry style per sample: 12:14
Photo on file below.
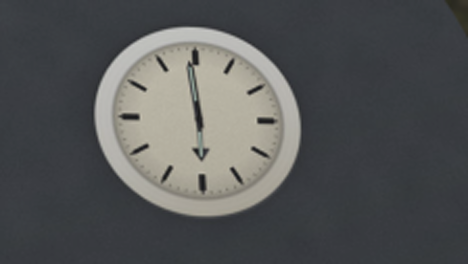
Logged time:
5:59
